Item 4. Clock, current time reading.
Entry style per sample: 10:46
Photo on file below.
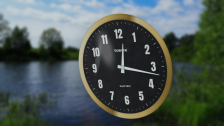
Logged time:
12:17
